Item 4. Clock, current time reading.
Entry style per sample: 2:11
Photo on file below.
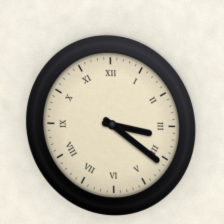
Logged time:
3:21
